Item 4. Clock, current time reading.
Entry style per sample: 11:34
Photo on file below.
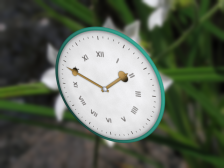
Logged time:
1:49
